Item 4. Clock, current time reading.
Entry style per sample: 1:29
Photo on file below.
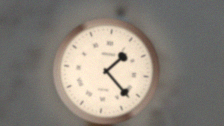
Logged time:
1:22
